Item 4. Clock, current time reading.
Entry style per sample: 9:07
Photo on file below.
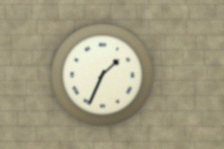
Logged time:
1:34
